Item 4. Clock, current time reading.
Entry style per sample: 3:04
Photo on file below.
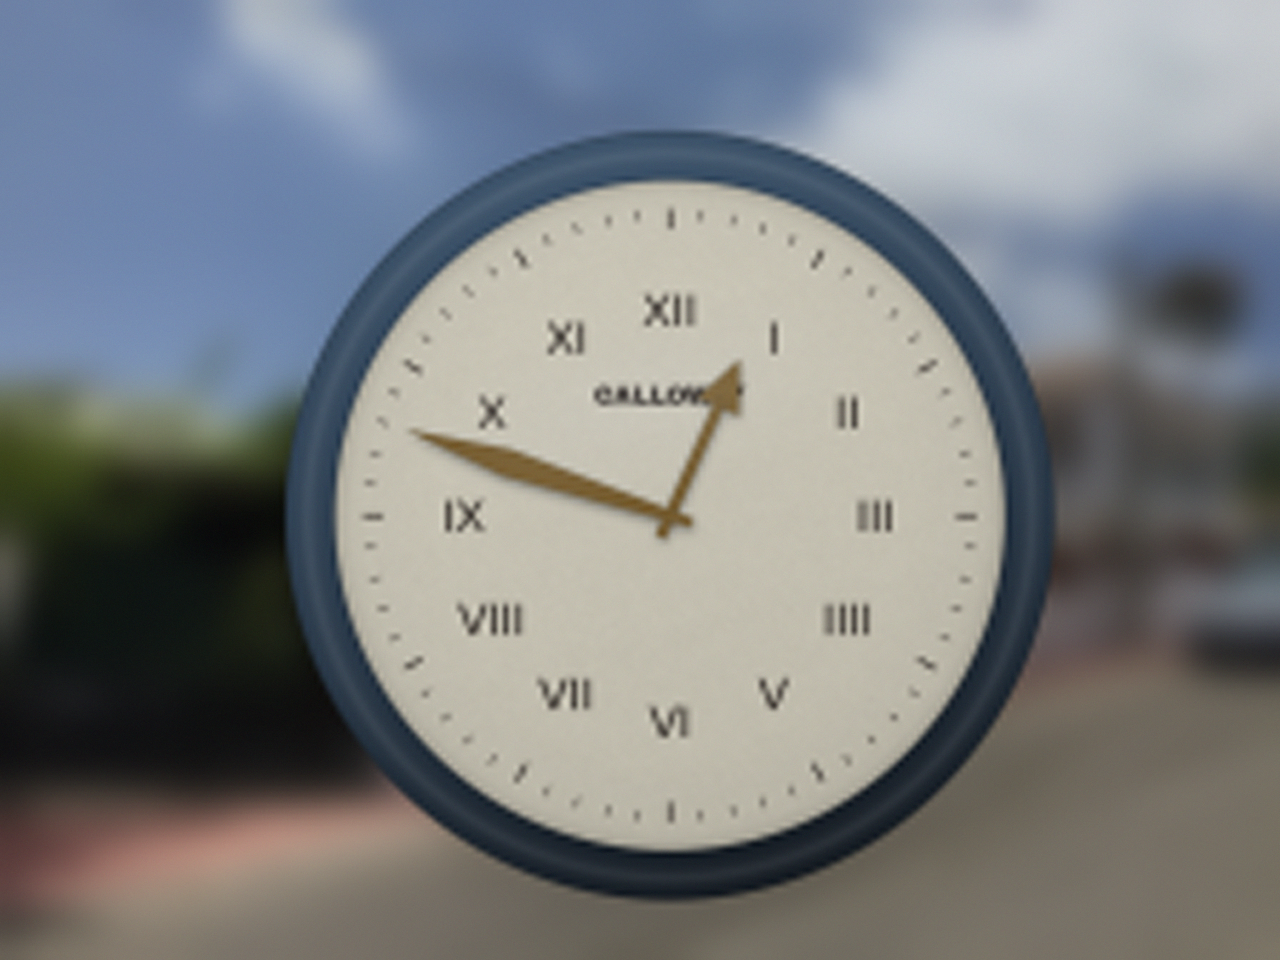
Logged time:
12:48
